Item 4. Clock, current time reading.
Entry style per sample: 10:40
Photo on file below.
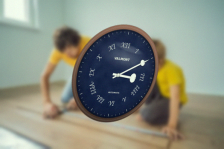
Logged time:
3:10
